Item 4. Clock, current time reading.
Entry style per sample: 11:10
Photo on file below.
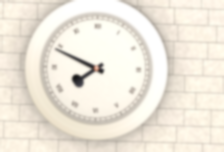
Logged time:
7:49
